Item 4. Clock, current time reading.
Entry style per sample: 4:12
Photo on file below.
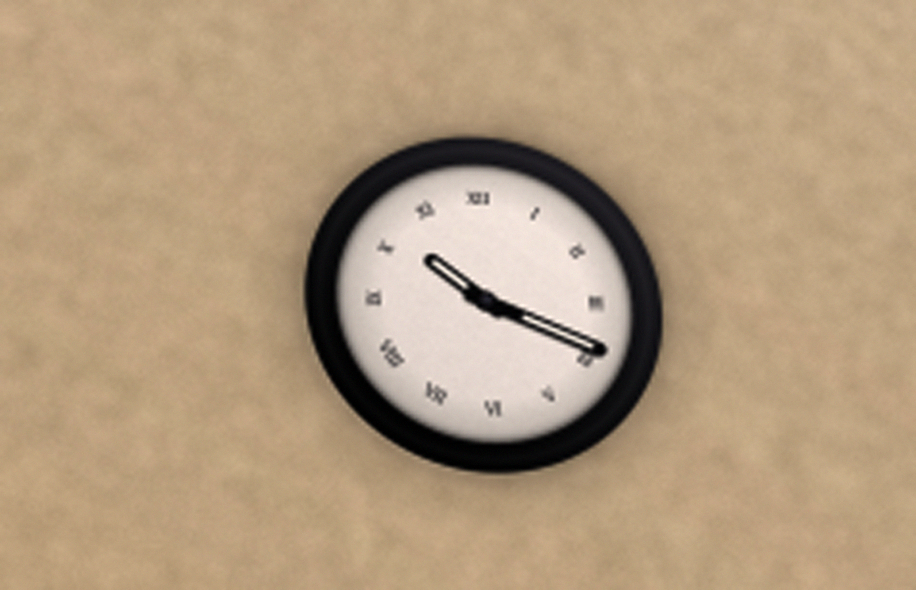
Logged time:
10:19
